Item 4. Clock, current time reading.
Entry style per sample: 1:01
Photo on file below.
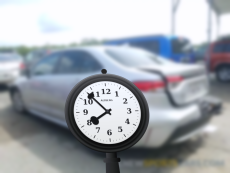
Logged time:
7:53
